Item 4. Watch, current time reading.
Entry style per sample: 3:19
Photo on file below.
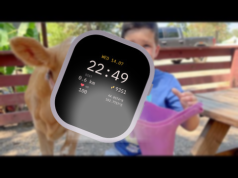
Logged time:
22:49
